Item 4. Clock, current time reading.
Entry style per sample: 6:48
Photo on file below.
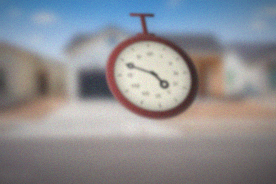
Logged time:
4:49
